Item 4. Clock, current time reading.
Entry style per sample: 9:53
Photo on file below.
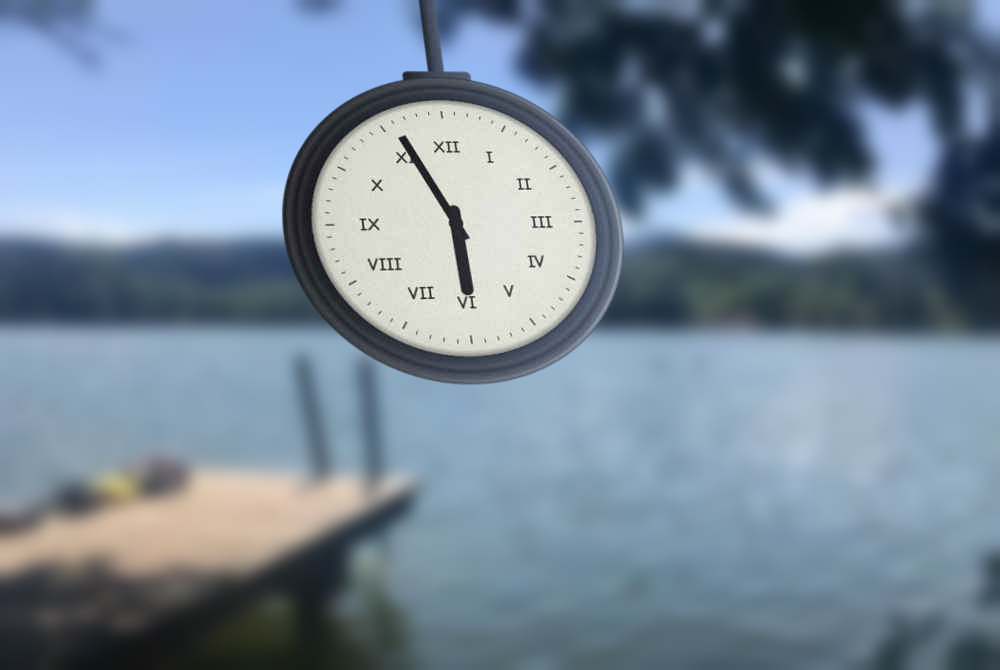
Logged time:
5:56
